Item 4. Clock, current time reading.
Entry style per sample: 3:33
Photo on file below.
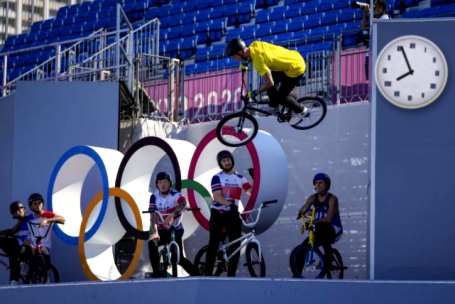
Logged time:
7:56
